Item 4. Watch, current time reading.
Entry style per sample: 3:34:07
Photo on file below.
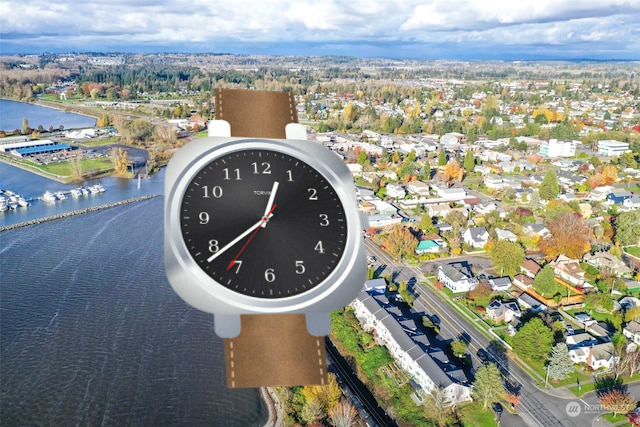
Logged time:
12:38:36
